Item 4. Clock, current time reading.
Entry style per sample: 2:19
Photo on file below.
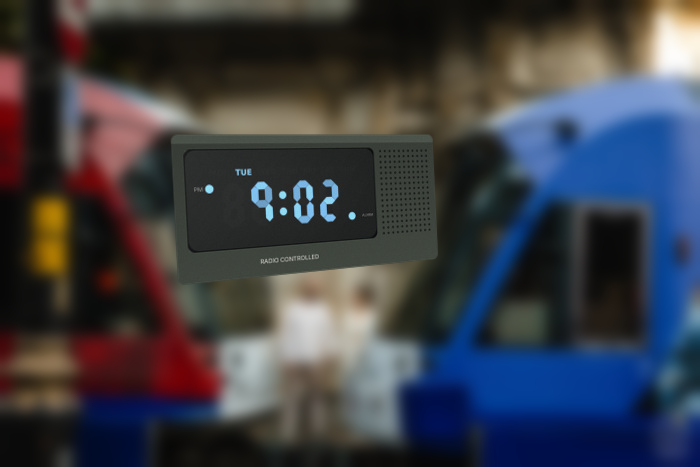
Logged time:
9:02
